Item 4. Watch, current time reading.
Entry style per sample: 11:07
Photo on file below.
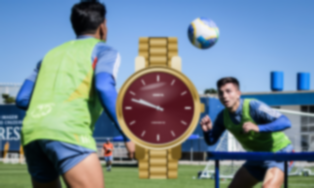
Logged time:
9:48
